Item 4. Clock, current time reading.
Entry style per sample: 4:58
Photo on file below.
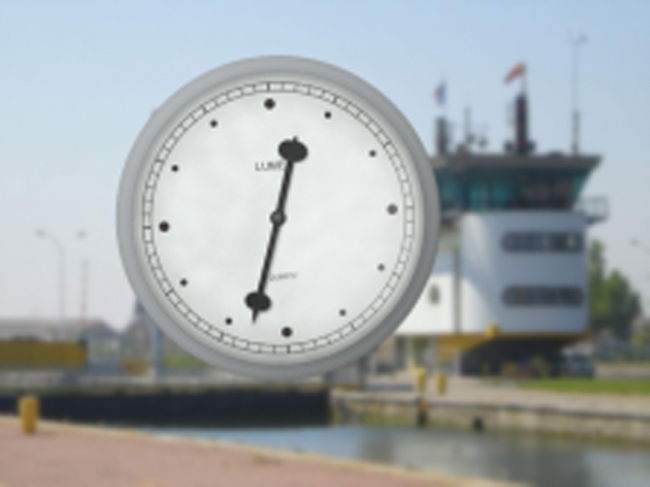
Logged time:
12:33
